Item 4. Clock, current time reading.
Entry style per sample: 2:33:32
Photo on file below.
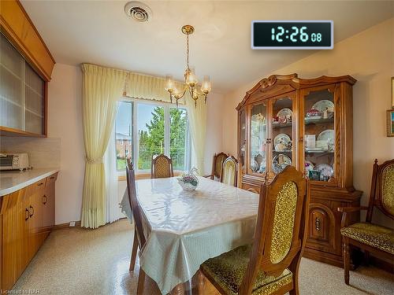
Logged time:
12:26:08
